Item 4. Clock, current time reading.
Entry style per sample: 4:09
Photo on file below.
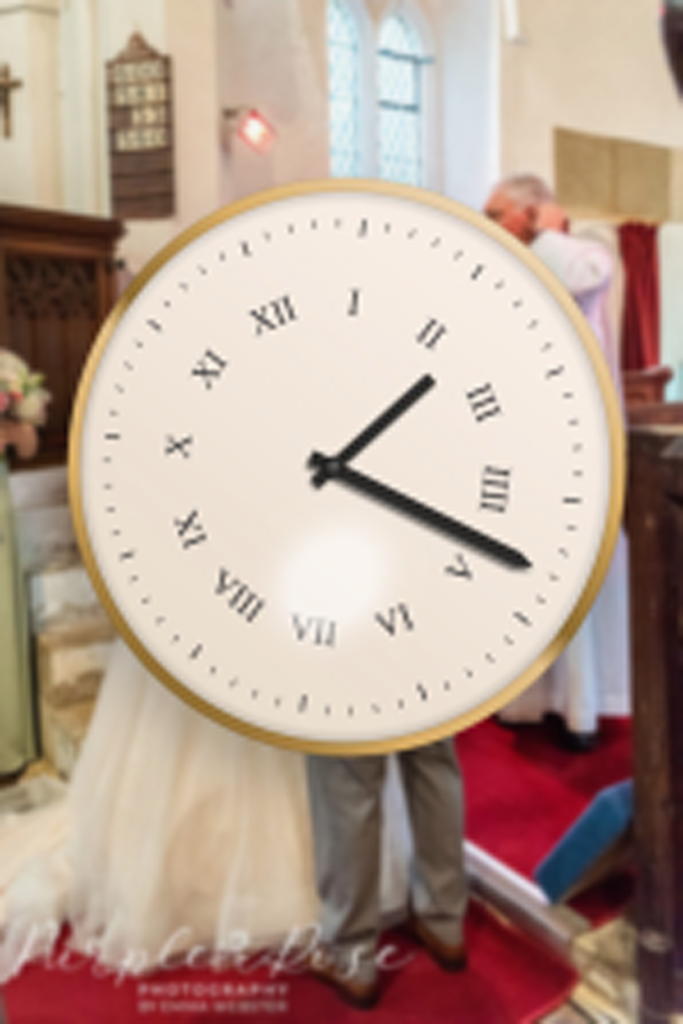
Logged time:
2:23
